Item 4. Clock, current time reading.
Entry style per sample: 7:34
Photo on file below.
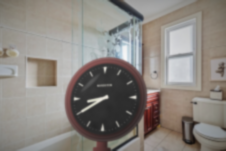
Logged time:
8:40
